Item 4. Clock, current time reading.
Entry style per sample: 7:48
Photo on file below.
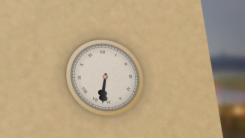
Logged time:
6:32
